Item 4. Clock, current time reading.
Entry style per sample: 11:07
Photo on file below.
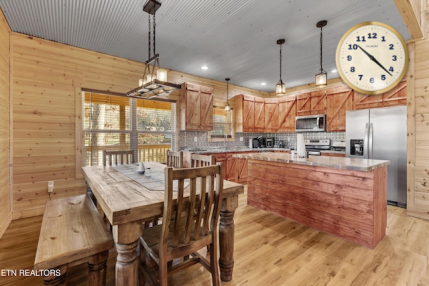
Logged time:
10:22
